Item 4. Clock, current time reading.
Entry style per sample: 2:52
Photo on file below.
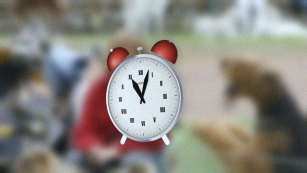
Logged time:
11:03
